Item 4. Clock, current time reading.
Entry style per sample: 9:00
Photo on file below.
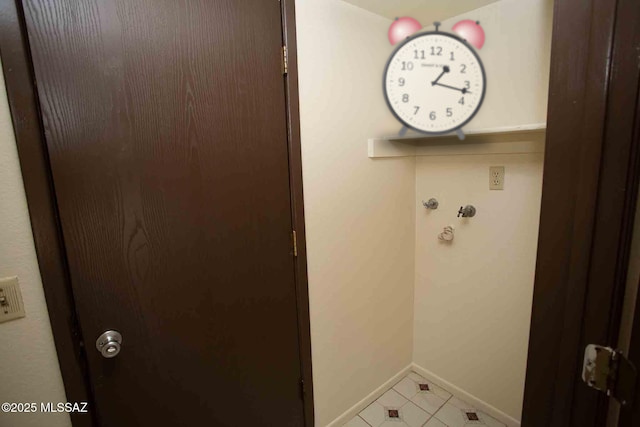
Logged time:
1:17
